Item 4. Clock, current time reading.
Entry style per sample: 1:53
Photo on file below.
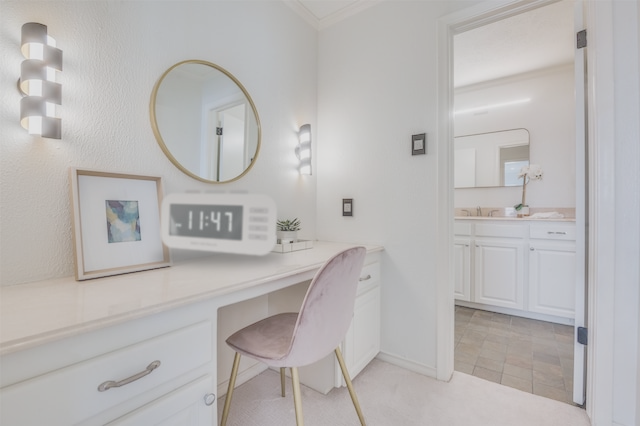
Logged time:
11:47
